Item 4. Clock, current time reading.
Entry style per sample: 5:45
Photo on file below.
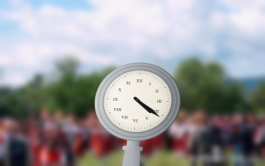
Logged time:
4:21
